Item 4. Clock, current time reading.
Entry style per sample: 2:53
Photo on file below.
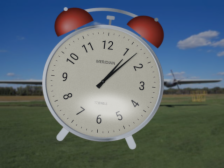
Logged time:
1:07
